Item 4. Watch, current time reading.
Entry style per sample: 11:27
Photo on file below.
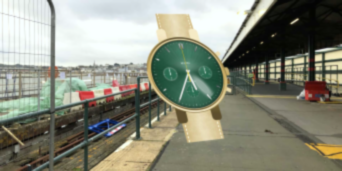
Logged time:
5:35
